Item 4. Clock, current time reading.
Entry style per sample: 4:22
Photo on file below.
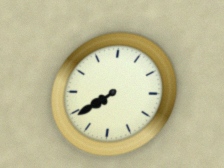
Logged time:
7:39
